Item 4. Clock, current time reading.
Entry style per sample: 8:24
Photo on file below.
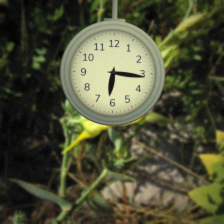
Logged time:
6:16
